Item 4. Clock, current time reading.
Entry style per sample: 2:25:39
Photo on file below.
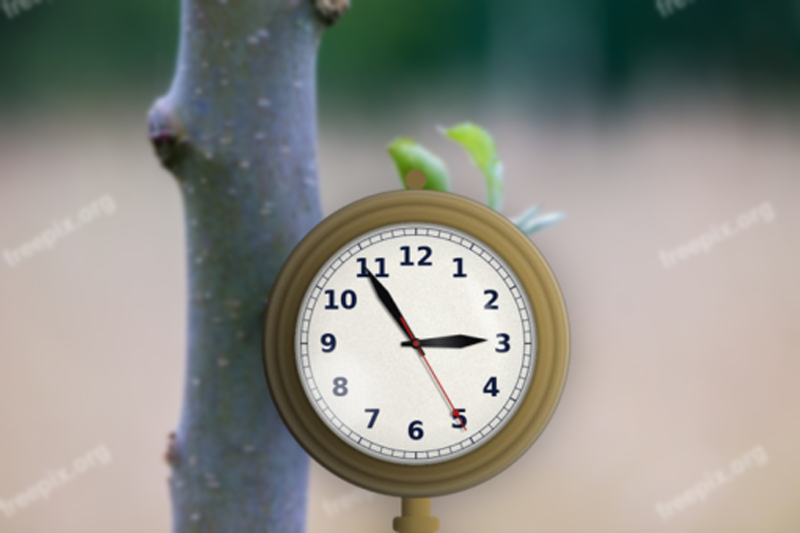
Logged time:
2:54:25
